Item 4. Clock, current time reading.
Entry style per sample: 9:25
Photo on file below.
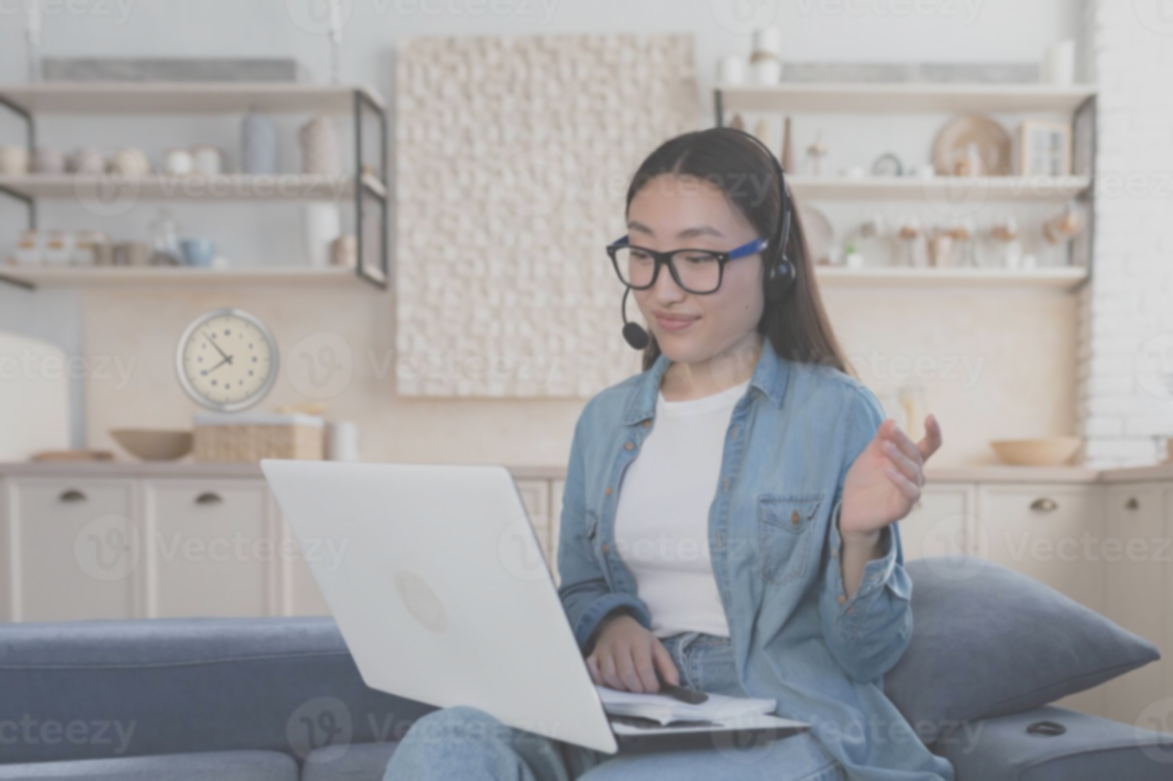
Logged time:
7:53
